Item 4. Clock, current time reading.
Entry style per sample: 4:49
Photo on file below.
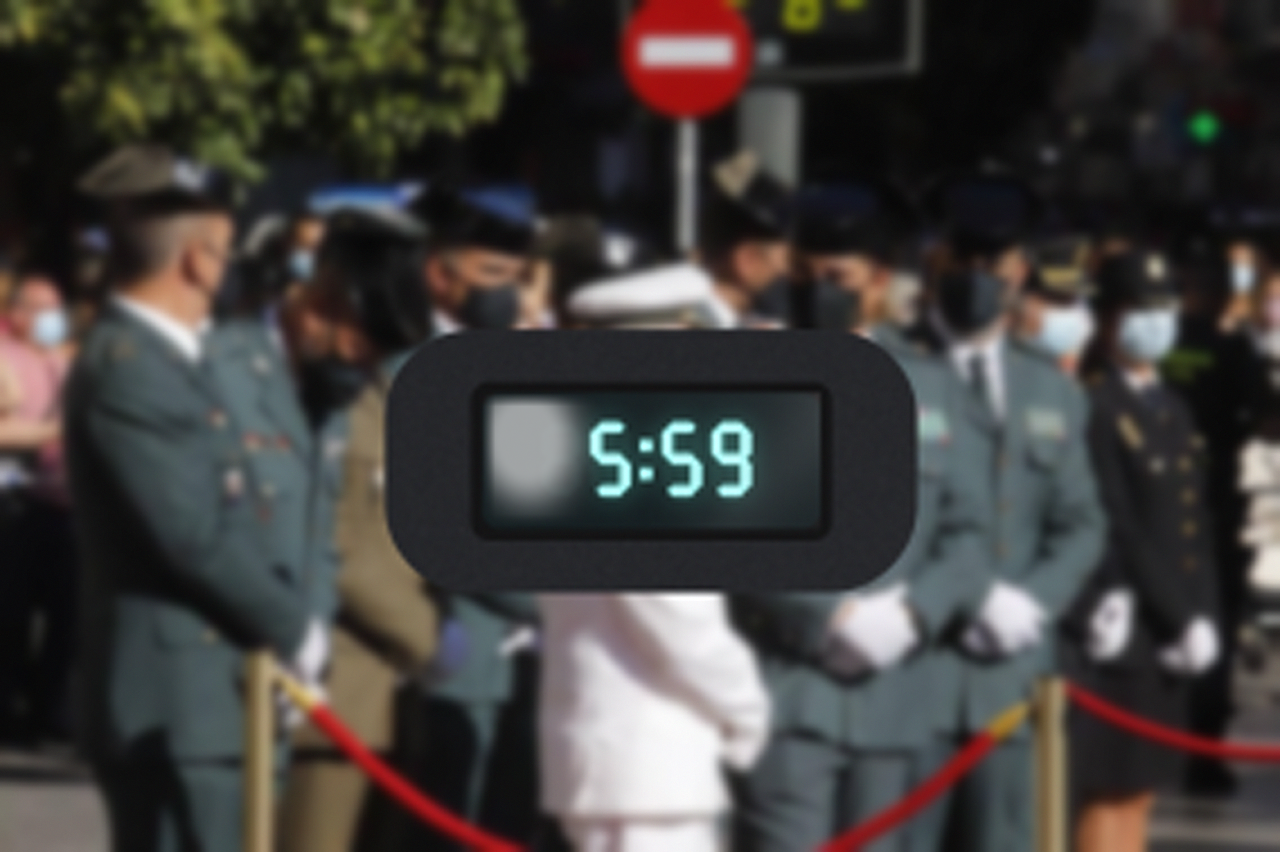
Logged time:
5:59
